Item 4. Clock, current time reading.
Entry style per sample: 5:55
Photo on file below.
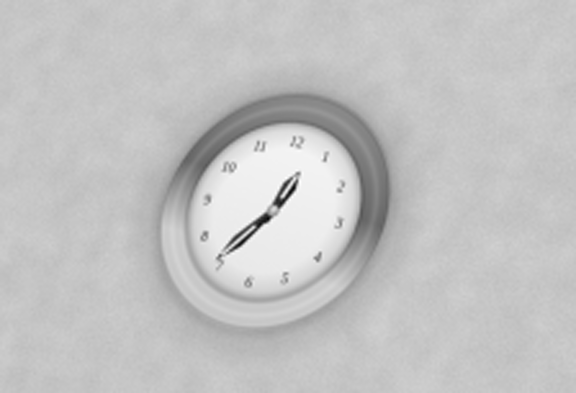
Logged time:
12:36
